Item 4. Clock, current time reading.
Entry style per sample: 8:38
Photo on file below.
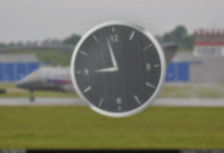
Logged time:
8:58
